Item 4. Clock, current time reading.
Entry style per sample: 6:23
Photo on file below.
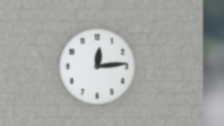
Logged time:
12:14
